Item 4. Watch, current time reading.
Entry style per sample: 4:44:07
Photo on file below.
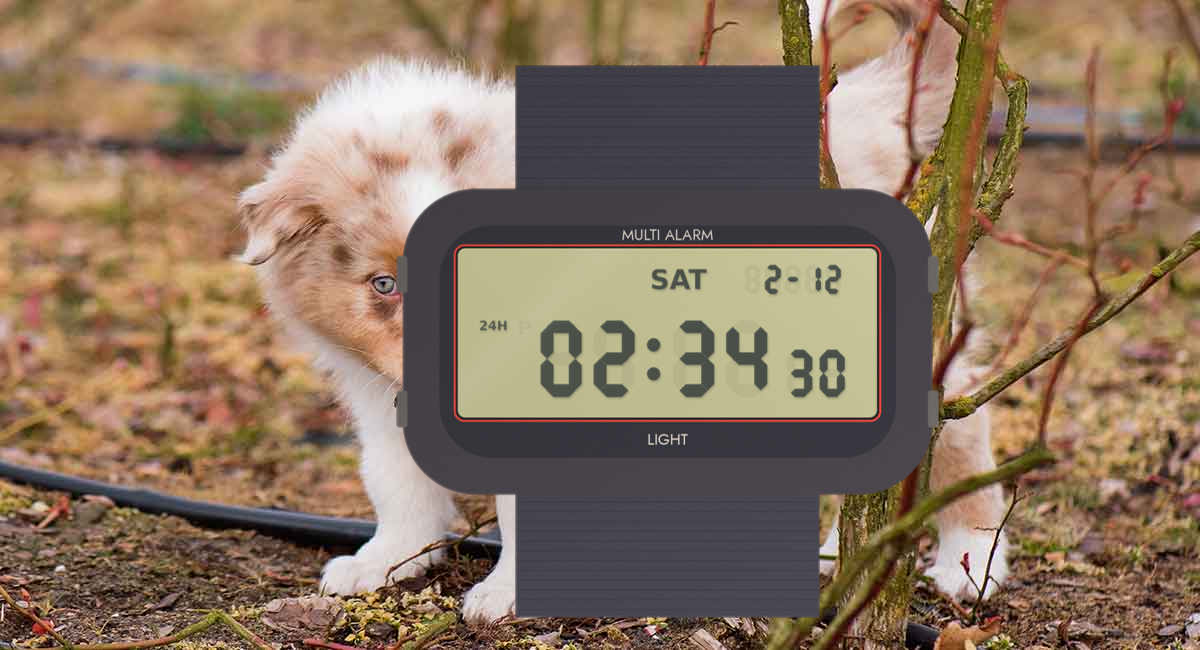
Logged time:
2:34:30
